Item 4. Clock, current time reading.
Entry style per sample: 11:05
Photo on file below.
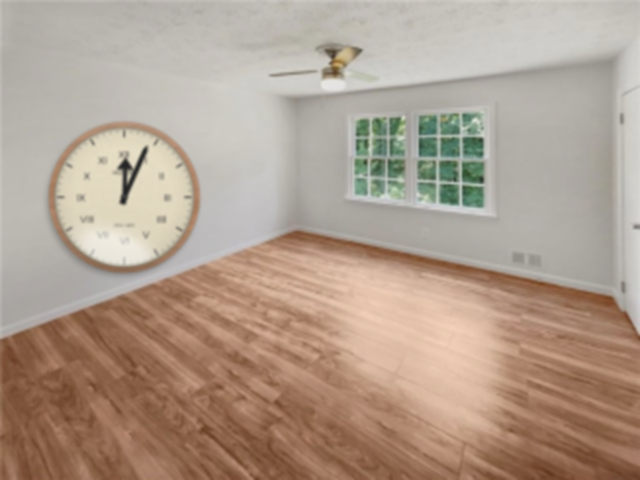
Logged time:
12:04
